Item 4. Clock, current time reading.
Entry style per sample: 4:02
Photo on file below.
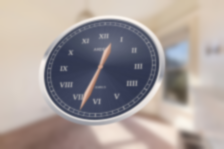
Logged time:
12:33
